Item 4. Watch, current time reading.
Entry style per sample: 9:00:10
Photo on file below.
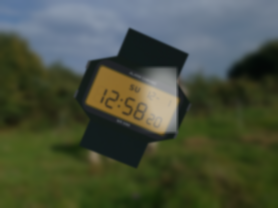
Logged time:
12:58:20
